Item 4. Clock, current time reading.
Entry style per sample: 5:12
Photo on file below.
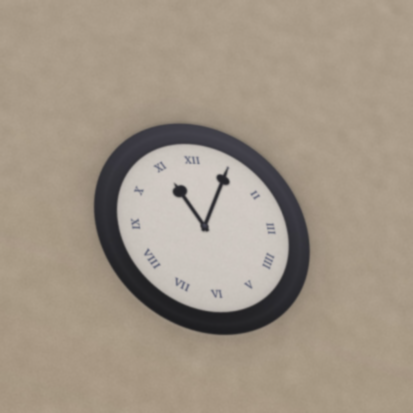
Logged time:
11:05
